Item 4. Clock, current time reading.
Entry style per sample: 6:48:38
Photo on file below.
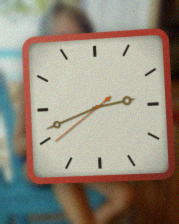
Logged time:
2:41:39
